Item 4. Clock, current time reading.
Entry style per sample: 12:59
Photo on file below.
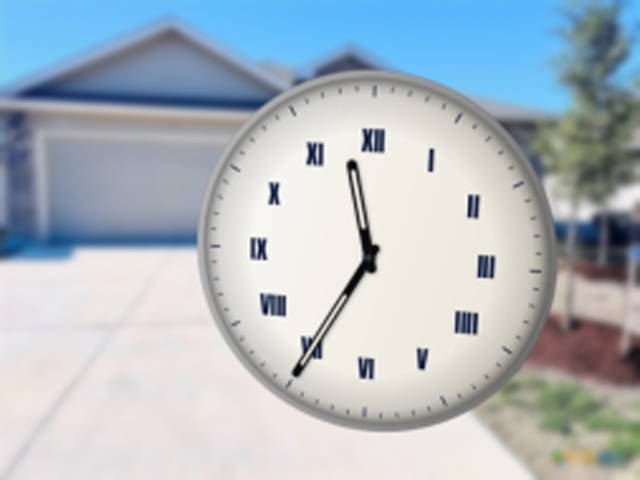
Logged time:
11:35
